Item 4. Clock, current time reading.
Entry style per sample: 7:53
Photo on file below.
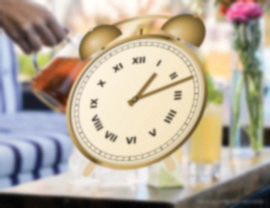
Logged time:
1:12
